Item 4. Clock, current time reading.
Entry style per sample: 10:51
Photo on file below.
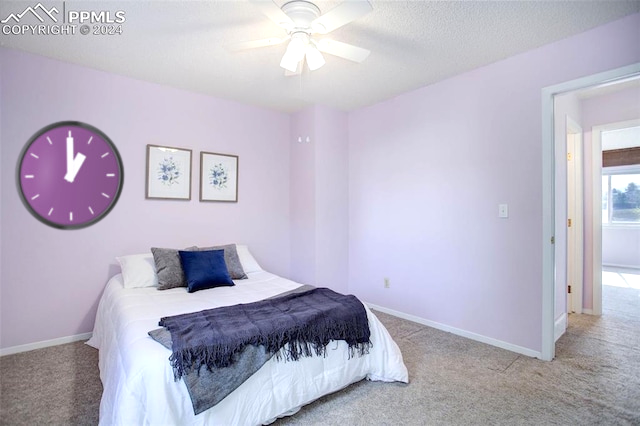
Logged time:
1:00
